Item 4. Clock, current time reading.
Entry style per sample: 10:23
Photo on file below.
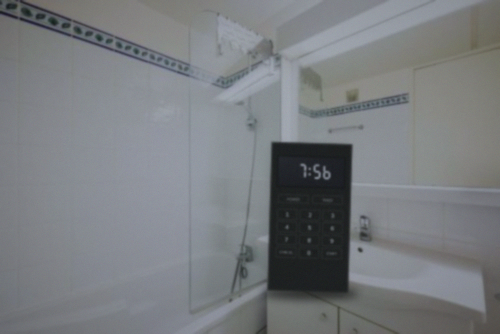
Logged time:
7:56
